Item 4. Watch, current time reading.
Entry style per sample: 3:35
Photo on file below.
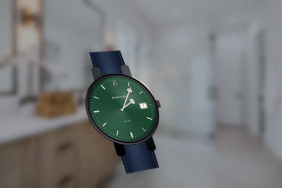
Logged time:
2:06
